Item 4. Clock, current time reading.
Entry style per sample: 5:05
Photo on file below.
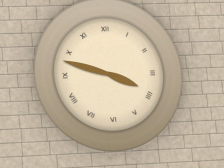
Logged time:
3:48
